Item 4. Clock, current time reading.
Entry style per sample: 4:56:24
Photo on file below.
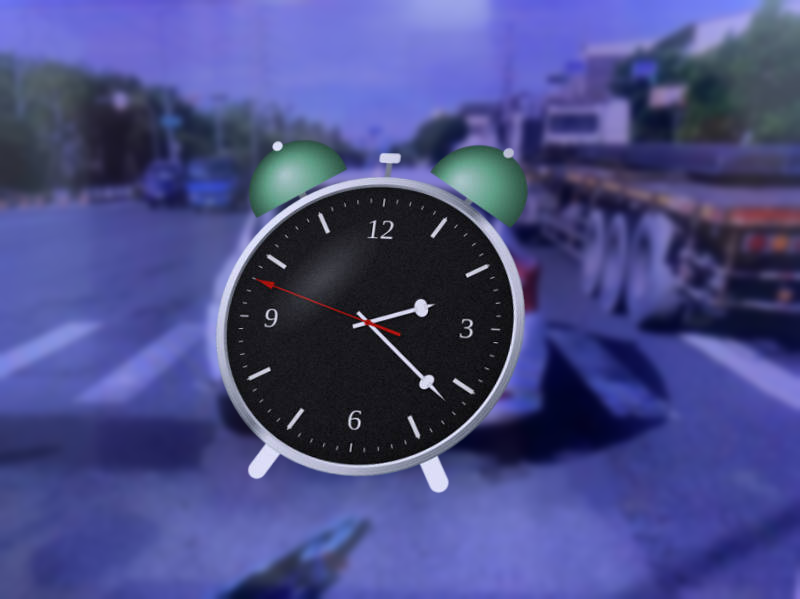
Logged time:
2:21:48
